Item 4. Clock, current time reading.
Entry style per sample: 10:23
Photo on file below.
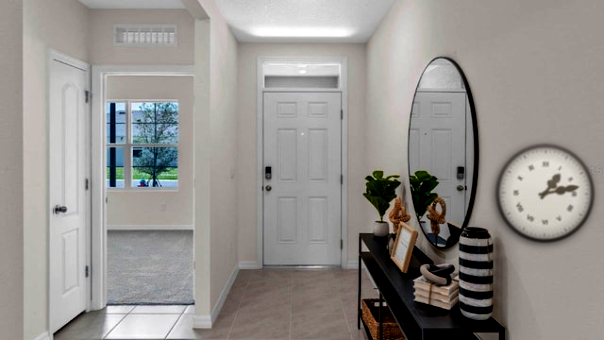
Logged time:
1:13
